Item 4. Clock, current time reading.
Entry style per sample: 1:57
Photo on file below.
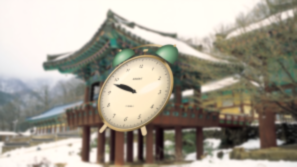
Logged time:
9:48
